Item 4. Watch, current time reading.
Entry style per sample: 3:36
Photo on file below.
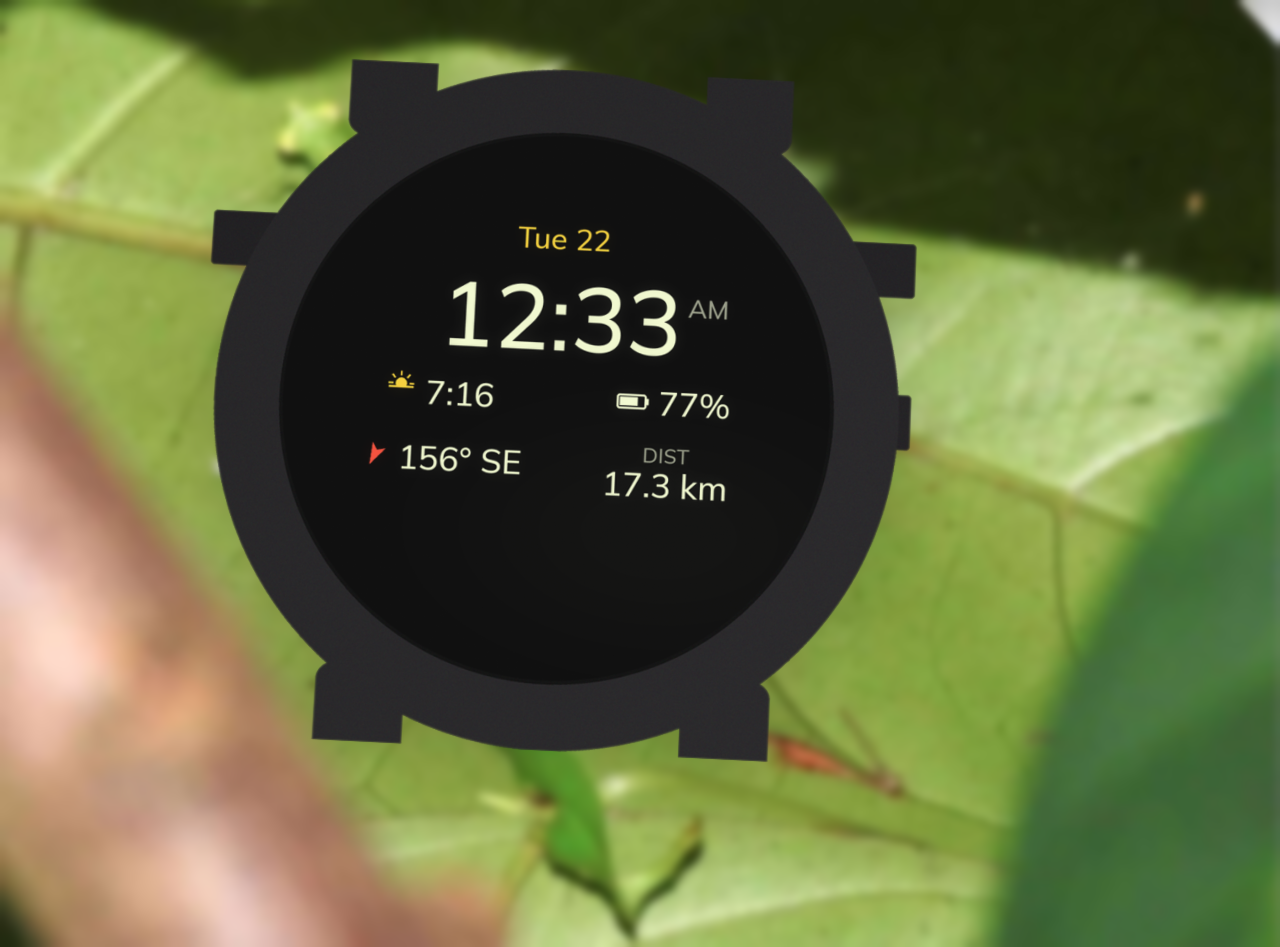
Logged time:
12:33
